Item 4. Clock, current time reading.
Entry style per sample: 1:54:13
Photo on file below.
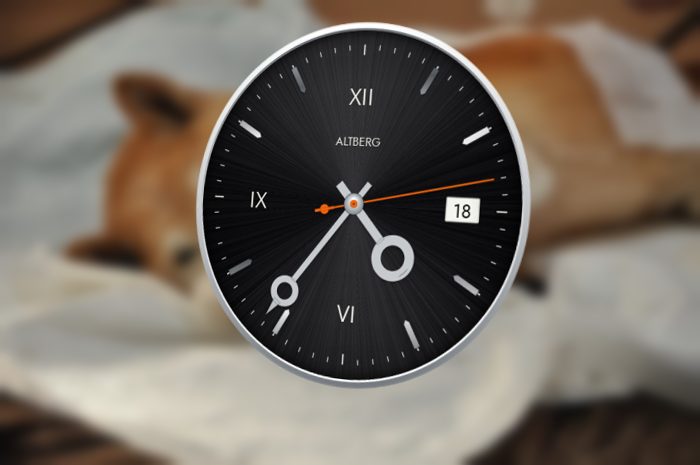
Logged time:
4:36:13
